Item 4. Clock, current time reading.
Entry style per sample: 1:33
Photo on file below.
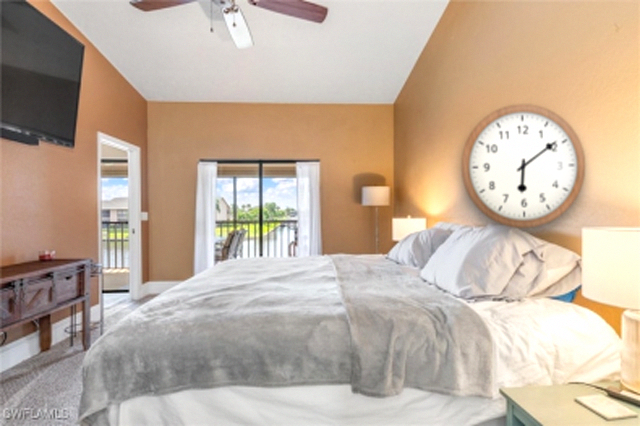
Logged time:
6:09
